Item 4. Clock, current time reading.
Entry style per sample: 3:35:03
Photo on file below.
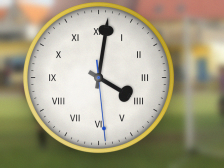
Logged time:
4:01:29
